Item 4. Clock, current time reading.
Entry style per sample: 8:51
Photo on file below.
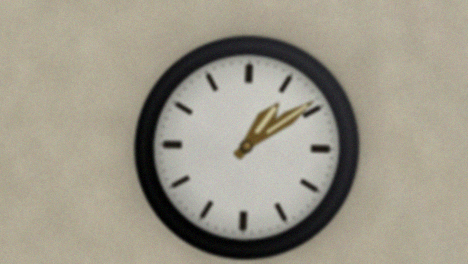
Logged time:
1:09
